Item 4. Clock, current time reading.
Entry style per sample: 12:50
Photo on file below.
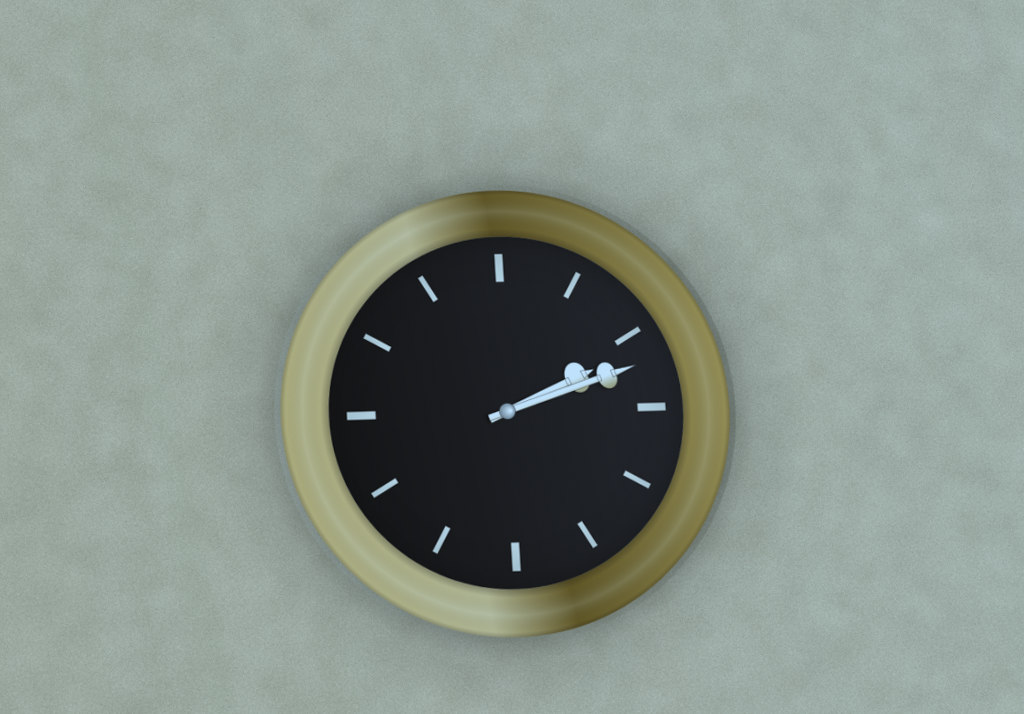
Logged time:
2:12
